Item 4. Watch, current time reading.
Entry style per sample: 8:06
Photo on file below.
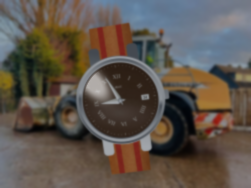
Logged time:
8:56
